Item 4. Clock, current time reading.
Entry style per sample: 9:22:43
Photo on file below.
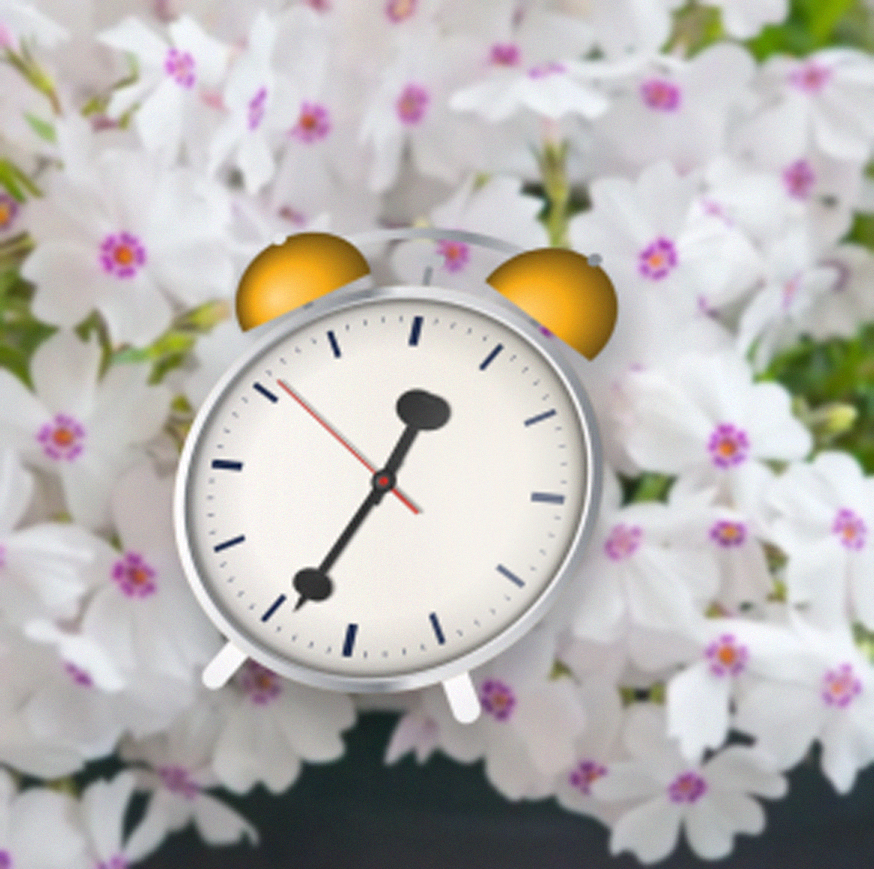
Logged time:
12:33:51
